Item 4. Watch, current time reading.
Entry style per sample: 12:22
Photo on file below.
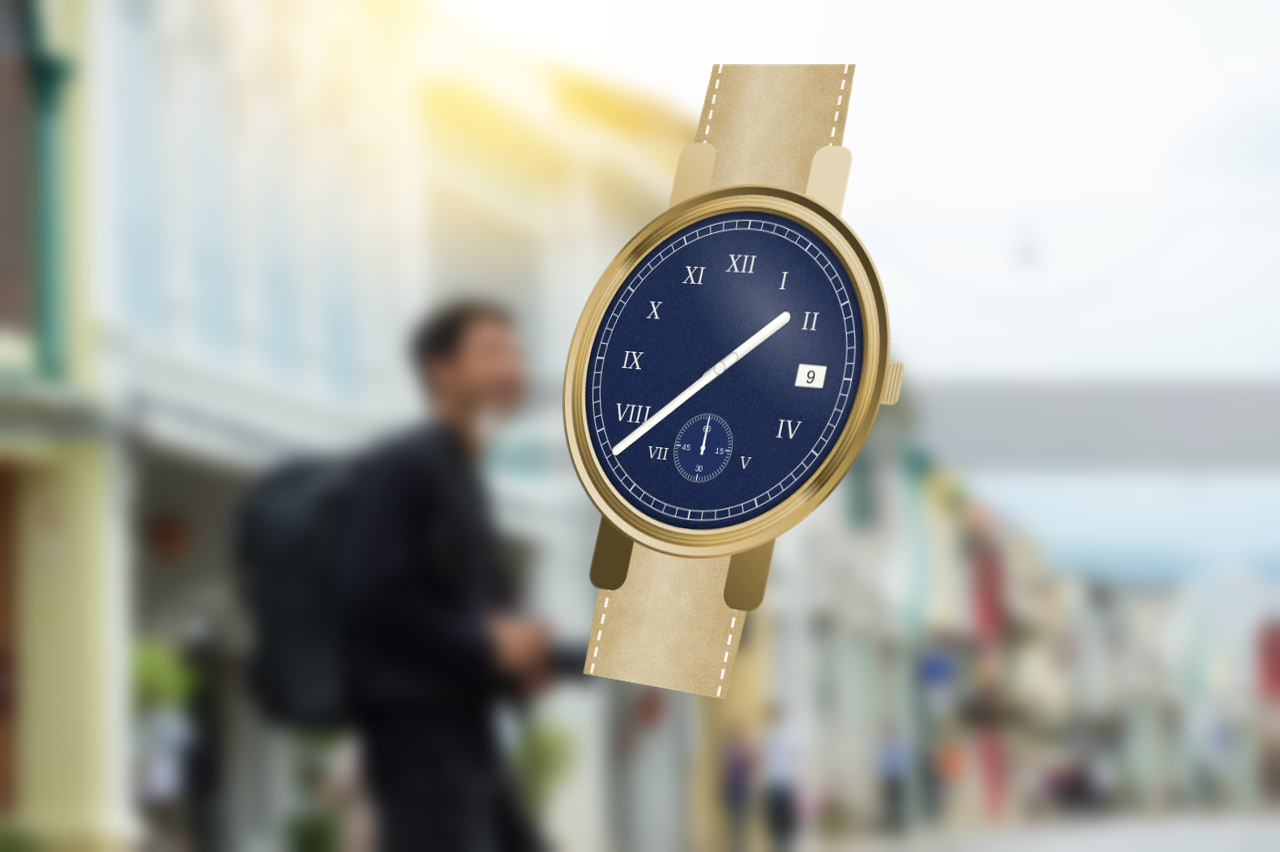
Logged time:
1:38
